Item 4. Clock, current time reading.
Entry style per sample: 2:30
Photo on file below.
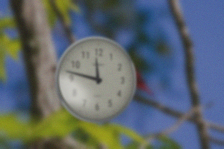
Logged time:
11:47
